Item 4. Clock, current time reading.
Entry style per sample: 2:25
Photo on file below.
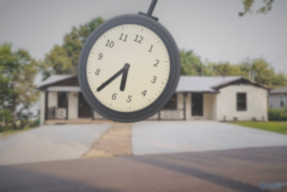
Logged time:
5:35
